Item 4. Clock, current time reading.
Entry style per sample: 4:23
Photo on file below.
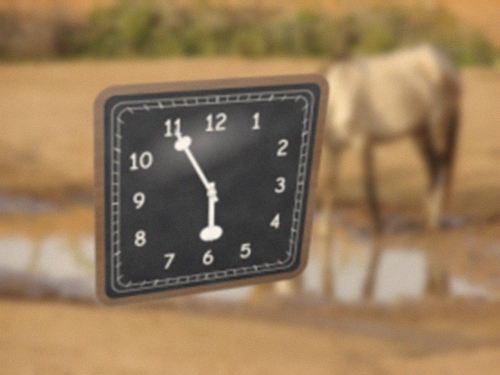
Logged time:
5:55
